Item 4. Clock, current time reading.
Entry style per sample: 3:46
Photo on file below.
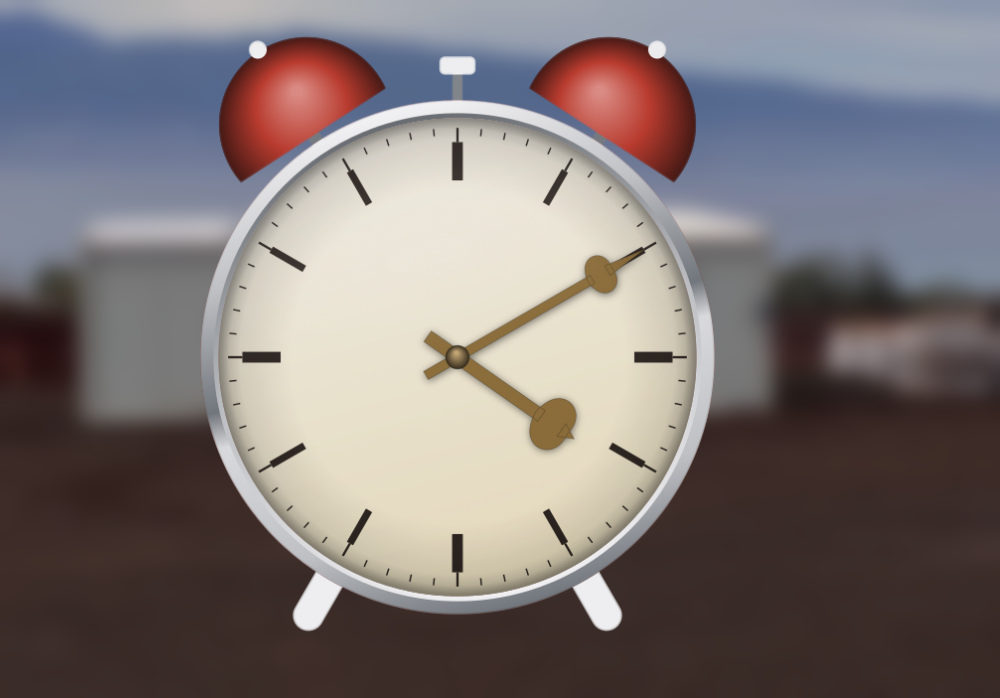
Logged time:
4:10
